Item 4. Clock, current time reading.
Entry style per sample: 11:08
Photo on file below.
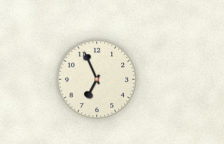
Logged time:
6:56
